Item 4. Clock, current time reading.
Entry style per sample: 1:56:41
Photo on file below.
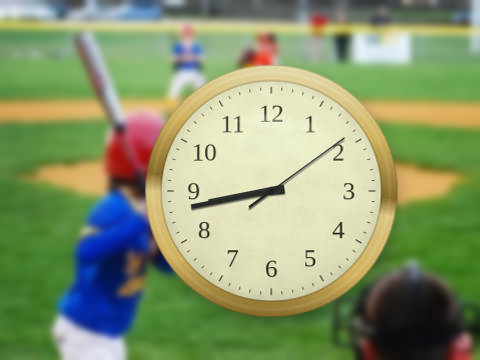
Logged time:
8:43:09
